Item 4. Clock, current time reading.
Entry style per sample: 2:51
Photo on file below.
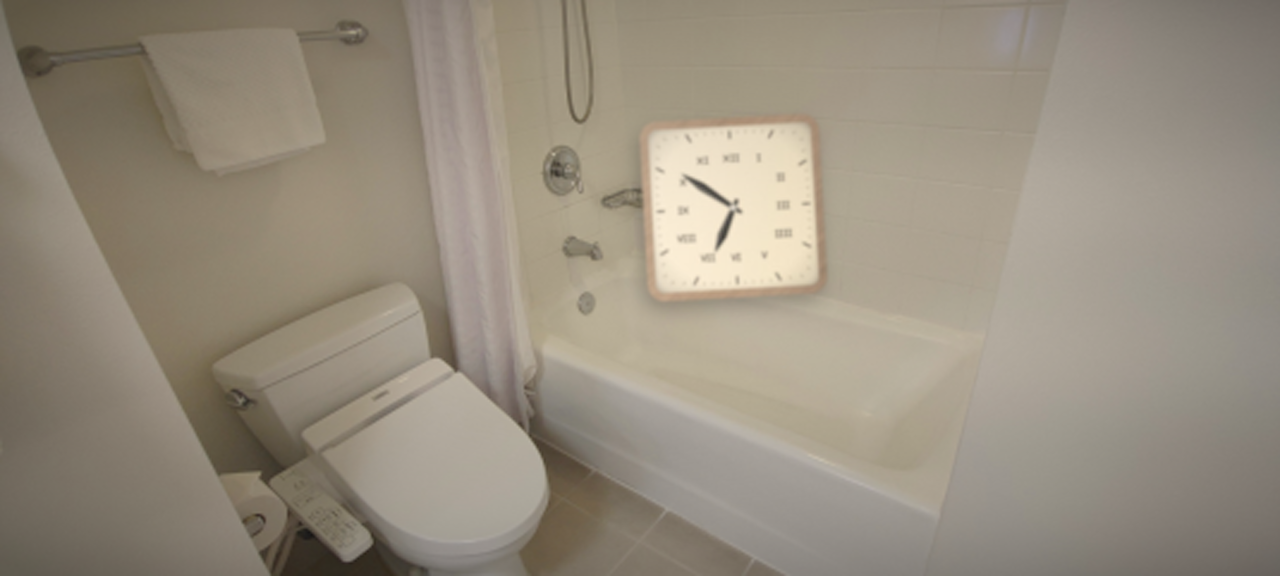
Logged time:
6:51
